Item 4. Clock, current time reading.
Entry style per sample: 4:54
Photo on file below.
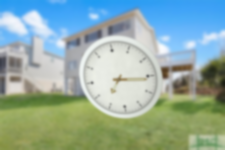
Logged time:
7:16
